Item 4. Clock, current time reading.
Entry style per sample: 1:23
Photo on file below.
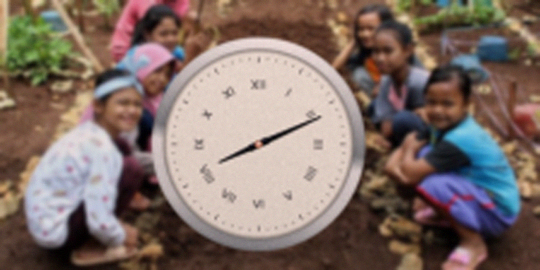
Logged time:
8:11
